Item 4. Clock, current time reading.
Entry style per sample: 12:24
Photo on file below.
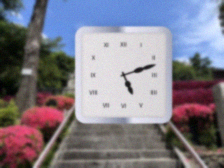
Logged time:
5:12
